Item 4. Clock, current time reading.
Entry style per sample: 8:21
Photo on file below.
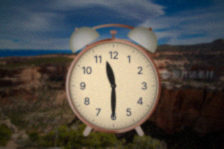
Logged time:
11:30
